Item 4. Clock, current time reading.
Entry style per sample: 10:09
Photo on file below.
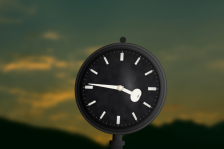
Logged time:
3:46
